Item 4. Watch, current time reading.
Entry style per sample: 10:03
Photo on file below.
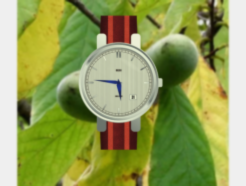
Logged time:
5:46
